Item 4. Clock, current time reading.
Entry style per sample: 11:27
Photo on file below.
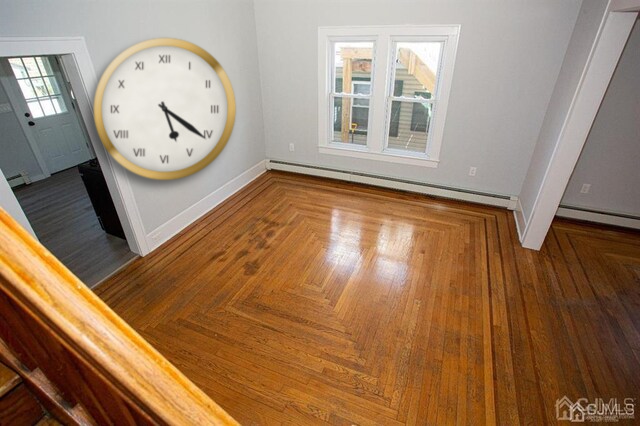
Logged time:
5:21
